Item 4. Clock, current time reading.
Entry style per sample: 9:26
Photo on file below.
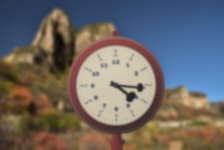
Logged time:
4:16
